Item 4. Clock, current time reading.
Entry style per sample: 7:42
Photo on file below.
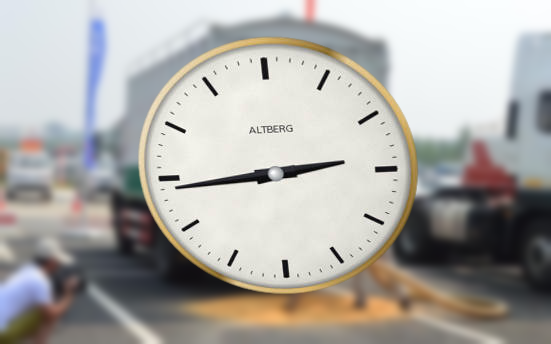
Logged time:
2:44
